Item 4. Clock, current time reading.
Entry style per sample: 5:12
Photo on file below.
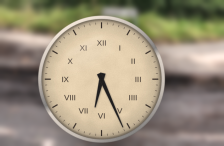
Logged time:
6:26
